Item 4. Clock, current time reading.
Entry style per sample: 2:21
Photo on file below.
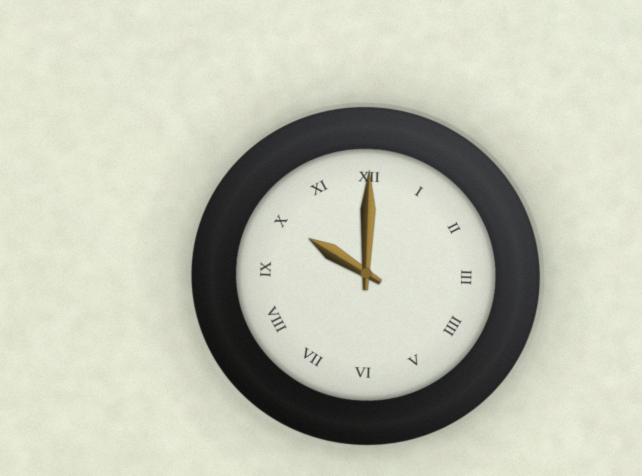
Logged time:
10:00
